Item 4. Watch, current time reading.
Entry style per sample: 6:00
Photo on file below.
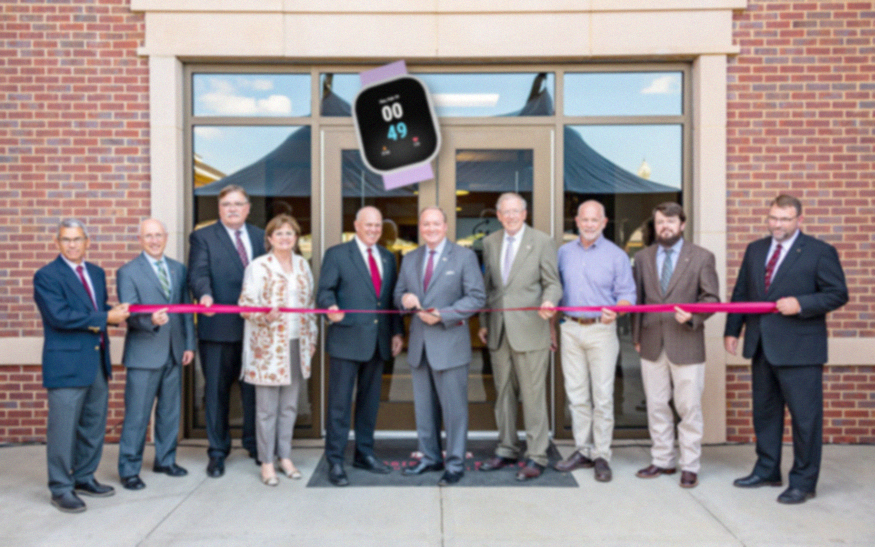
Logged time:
0:49
